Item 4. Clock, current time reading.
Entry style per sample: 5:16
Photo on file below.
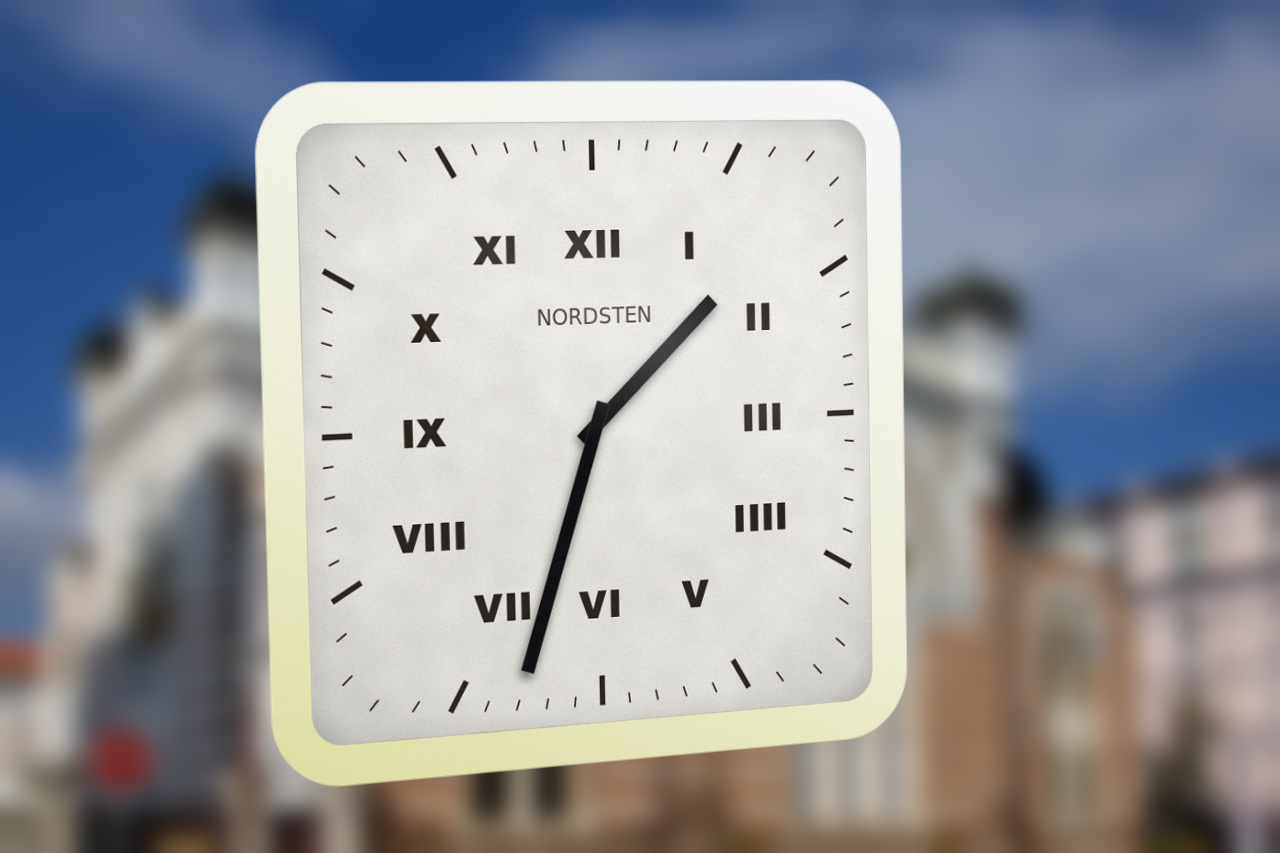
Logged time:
1:33
